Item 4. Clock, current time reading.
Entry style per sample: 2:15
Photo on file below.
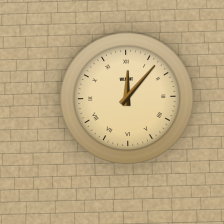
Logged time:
12:07
